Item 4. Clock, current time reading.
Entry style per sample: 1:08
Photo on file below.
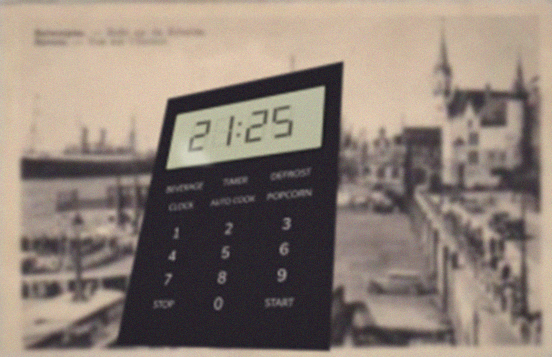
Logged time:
21:25
